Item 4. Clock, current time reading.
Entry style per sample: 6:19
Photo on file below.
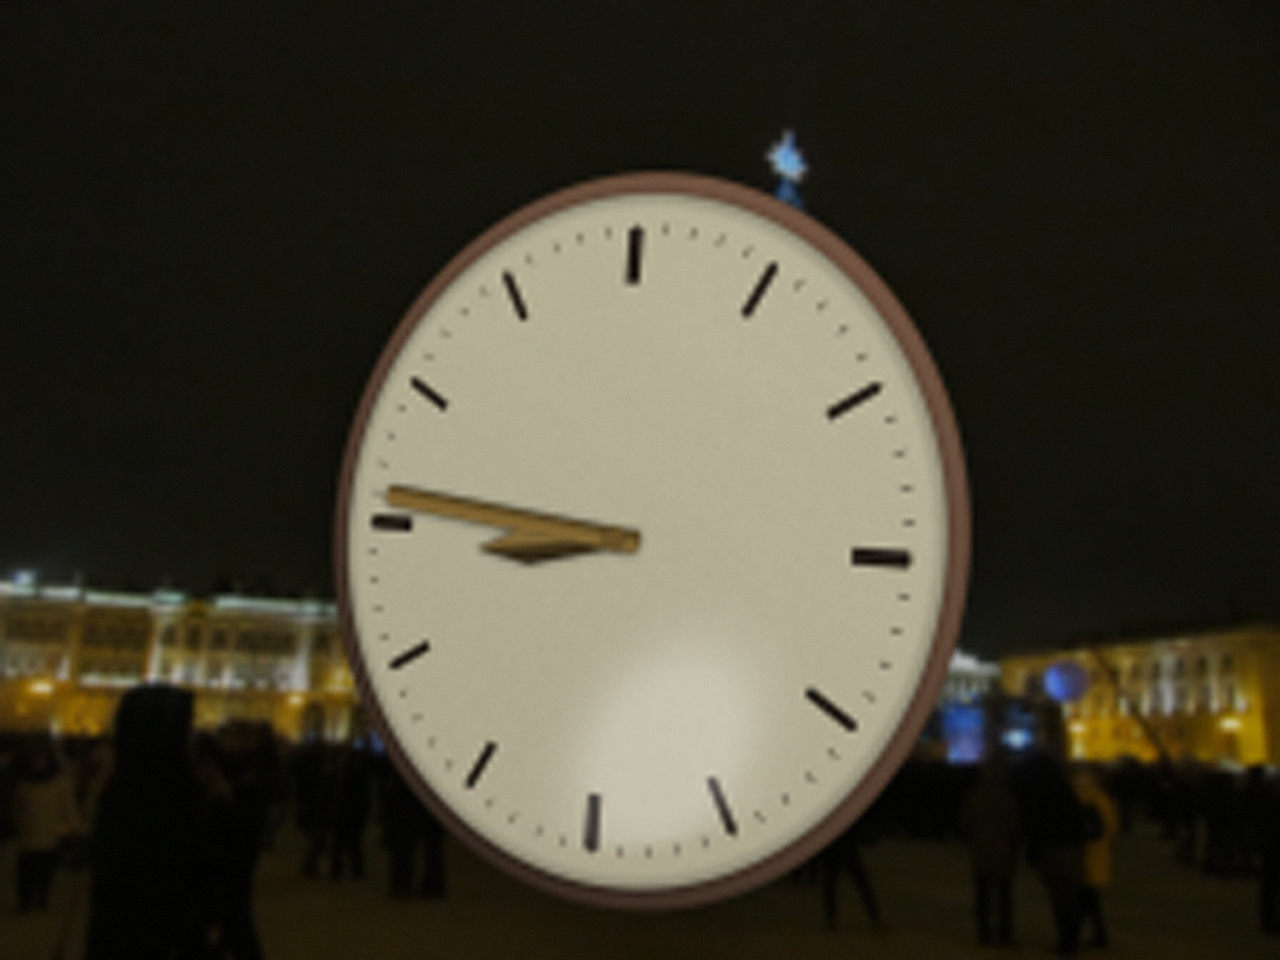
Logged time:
8:46
